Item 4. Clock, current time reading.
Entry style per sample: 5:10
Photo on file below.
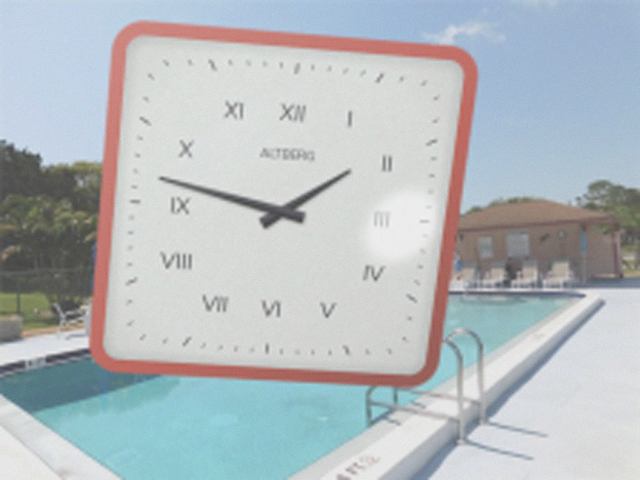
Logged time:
1:47
